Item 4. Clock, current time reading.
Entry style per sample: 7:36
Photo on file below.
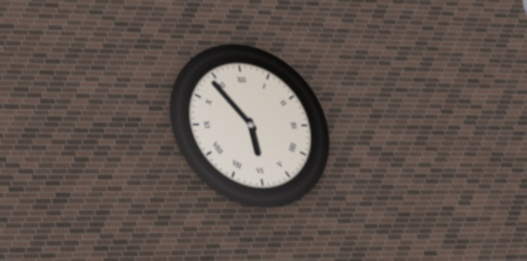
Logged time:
5:54
